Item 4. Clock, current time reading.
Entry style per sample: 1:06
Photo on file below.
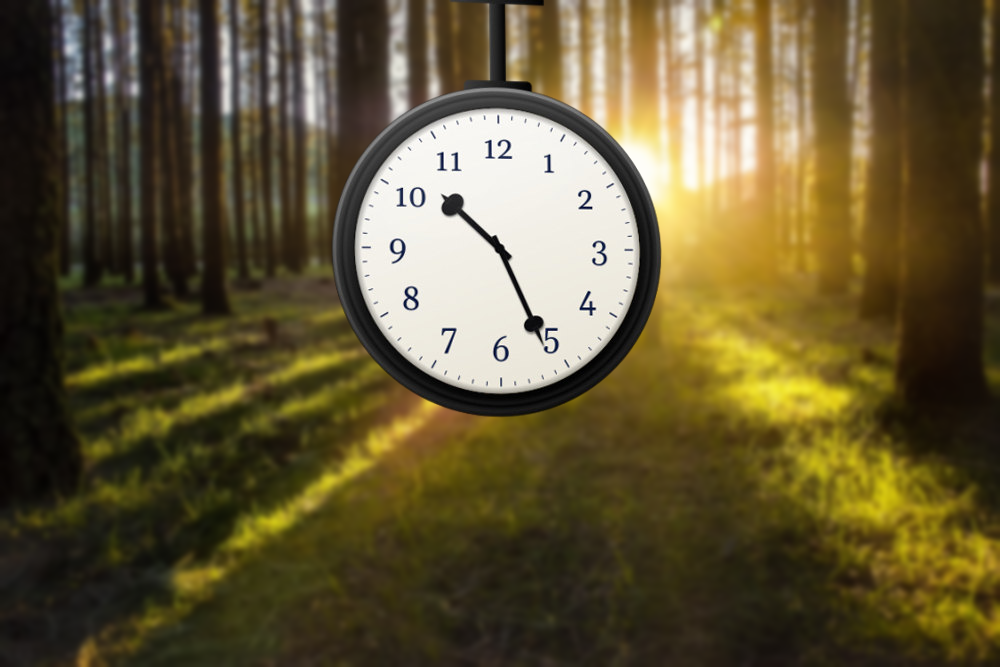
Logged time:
10:26
